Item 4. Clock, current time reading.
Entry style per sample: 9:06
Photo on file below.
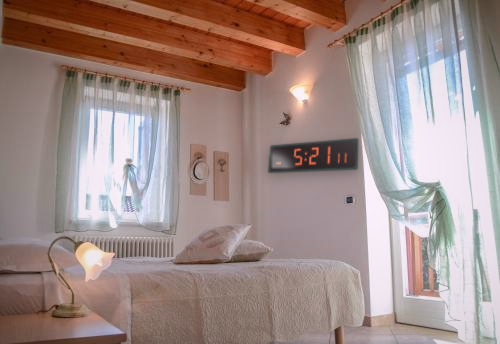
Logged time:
5:21
